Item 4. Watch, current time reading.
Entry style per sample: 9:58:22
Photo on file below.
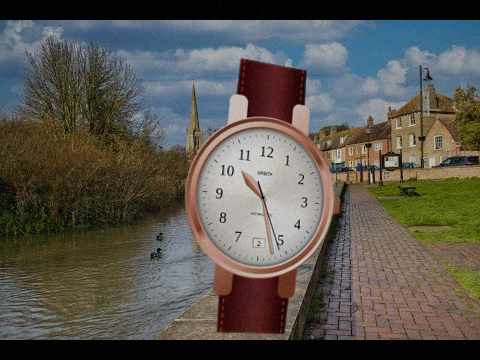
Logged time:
10:27:26
